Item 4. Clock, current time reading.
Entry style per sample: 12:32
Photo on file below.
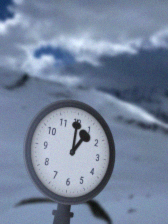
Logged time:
1:00
